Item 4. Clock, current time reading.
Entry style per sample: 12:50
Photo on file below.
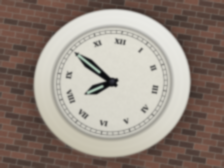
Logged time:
7:50
